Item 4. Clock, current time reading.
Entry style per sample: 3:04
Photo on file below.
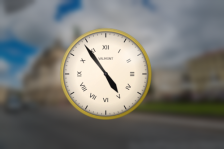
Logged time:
4:54
